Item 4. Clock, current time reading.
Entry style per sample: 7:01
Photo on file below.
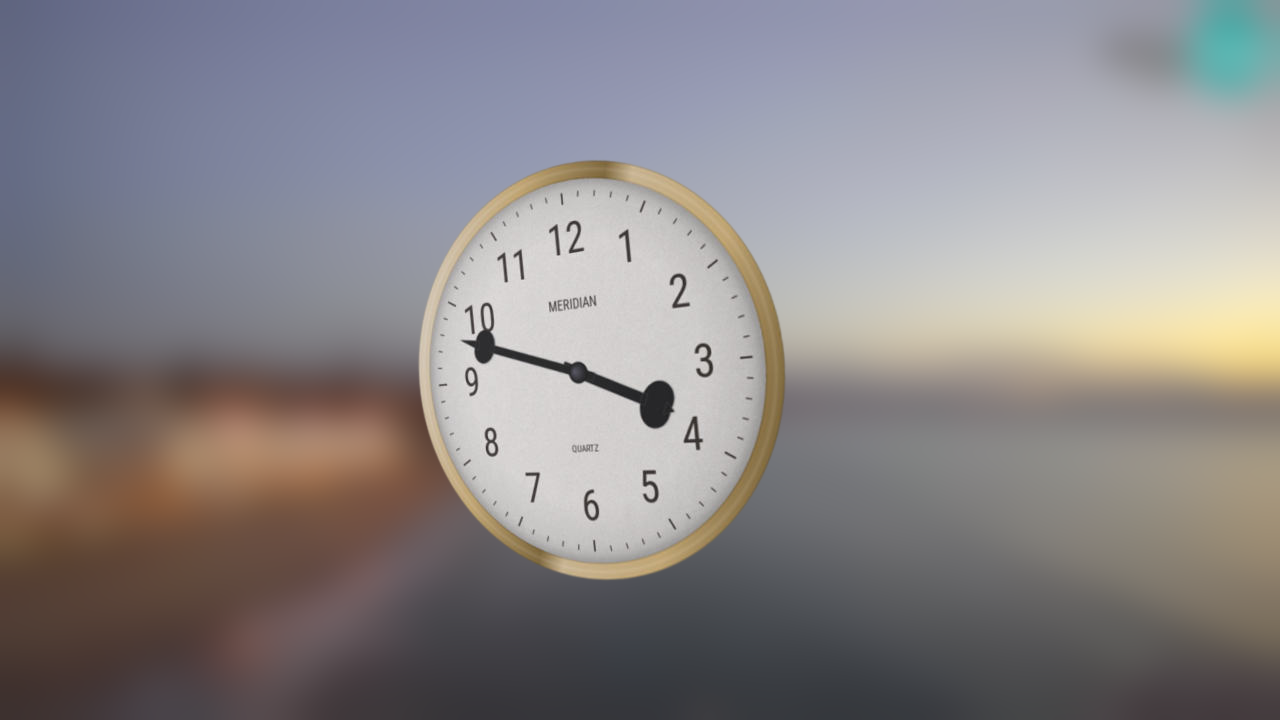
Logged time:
3:48
